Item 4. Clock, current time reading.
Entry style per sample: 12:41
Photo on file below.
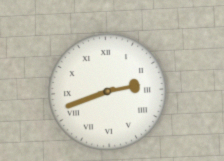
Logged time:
2:42
